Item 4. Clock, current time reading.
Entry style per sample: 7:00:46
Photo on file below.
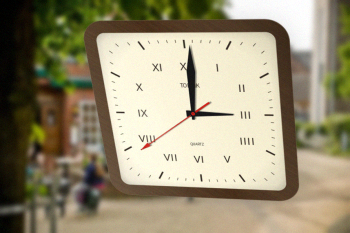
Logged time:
3:00:39
